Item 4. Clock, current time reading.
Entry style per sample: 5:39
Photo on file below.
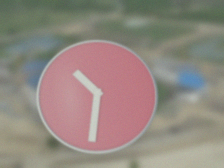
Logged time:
10:31
